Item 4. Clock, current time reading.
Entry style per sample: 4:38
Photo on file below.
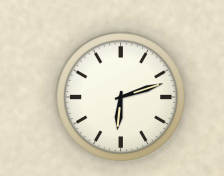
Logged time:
6:12
